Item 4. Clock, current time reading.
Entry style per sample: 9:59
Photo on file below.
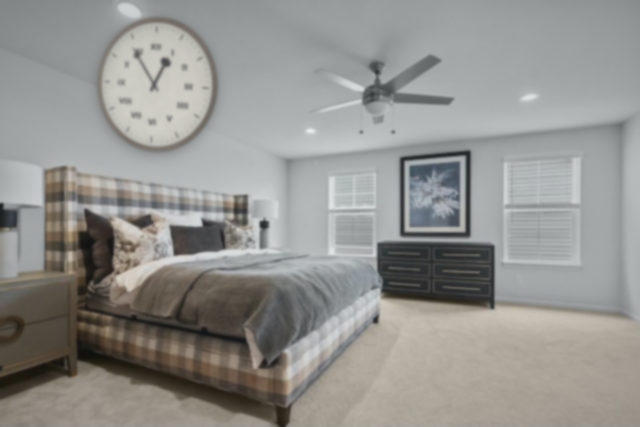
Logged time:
12:54
